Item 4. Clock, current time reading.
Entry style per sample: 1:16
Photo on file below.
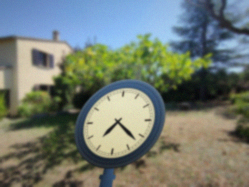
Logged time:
7:22
